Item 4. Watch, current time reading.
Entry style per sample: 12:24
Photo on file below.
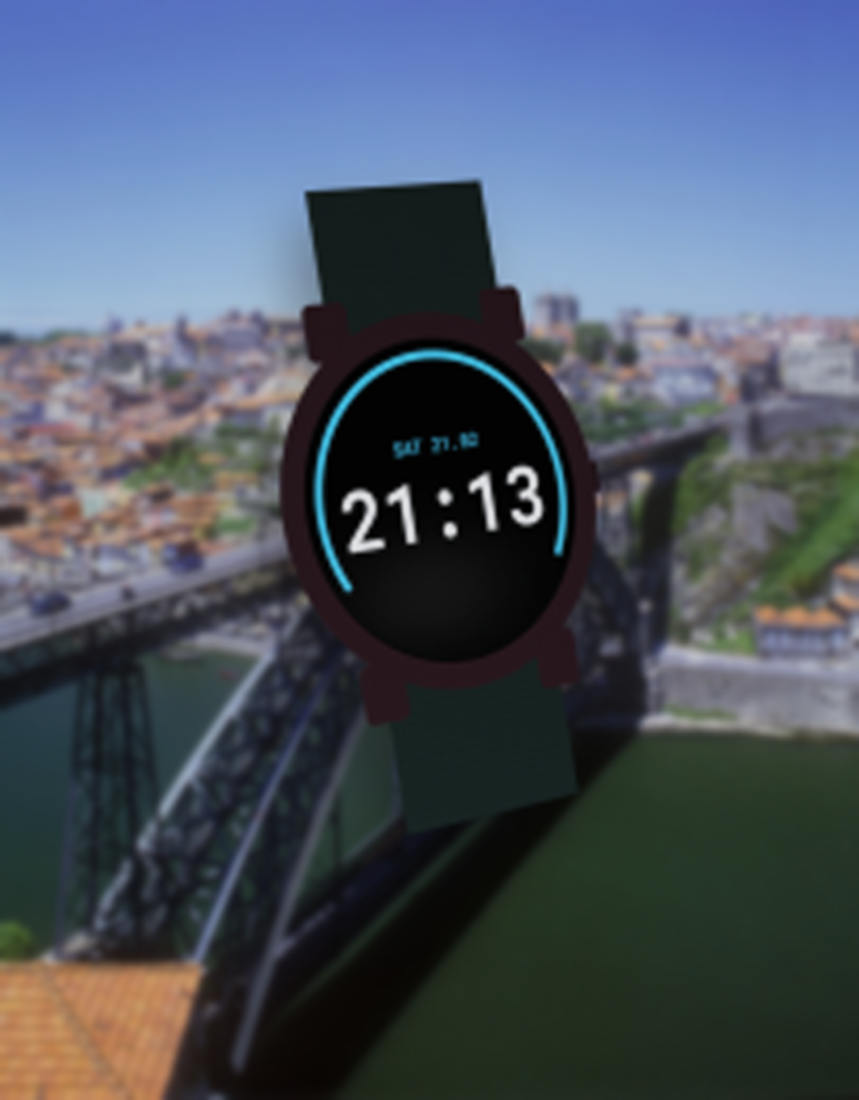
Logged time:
21:13
